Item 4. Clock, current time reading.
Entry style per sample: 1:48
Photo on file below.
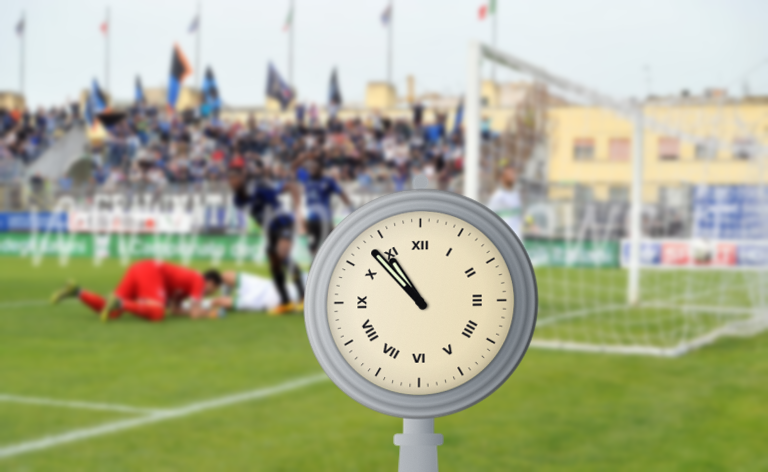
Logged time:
10:53
